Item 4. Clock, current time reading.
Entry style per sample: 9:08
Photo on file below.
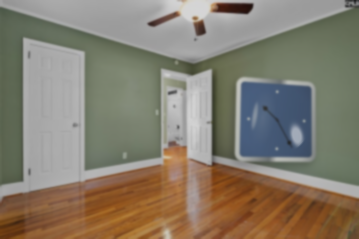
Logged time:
10:25
